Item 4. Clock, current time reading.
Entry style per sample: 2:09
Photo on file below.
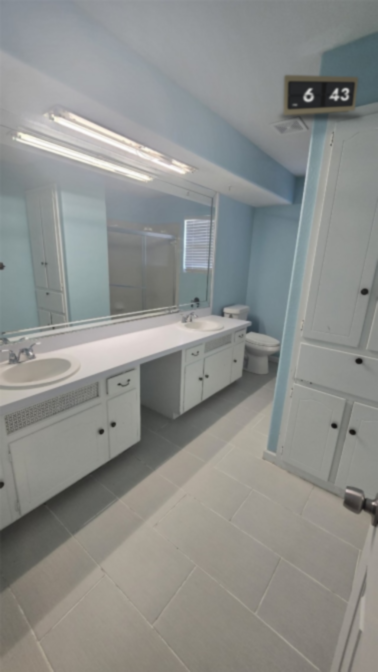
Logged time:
6:43
